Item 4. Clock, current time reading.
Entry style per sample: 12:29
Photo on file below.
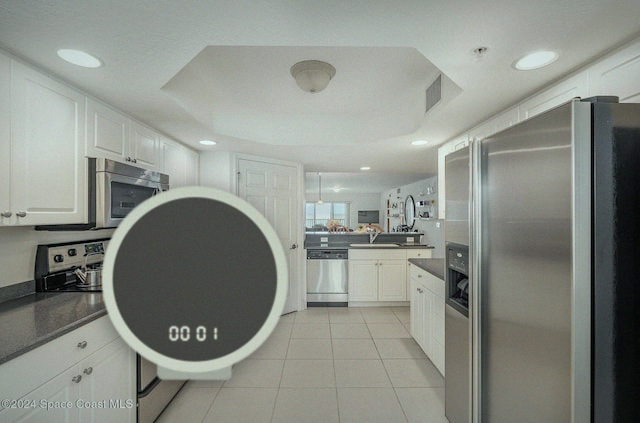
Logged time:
0:01
